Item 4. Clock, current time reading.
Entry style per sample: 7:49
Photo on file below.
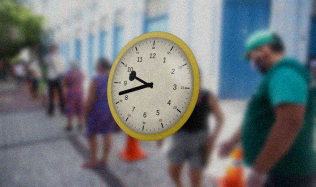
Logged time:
9:42
